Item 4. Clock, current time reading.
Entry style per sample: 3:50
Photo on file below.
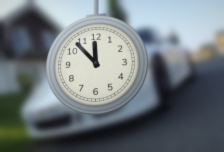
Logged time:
11:53
